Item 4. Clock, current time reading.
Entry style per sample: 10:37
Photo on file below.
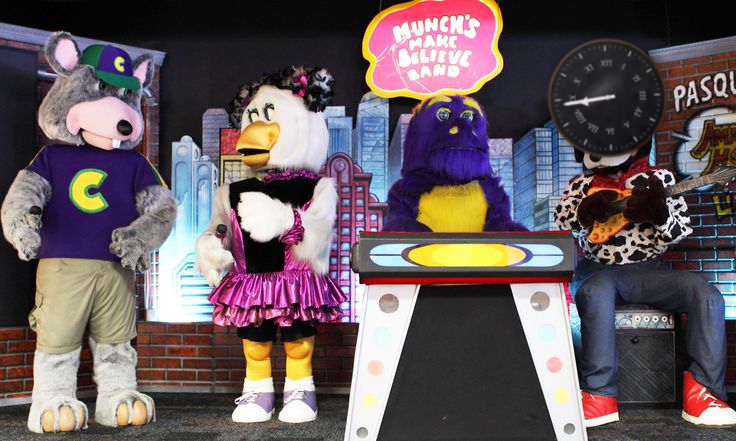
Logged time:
8:44
